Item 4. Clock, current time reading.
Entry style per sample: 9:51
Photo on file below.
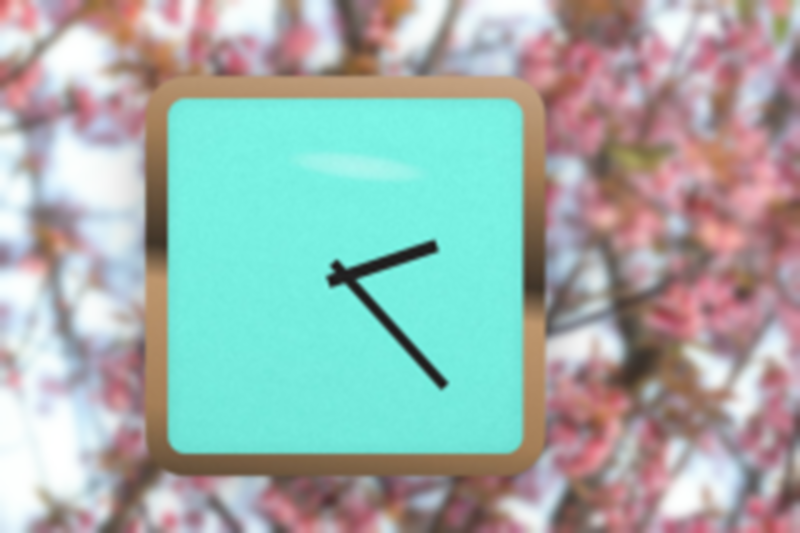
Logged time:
2:23
